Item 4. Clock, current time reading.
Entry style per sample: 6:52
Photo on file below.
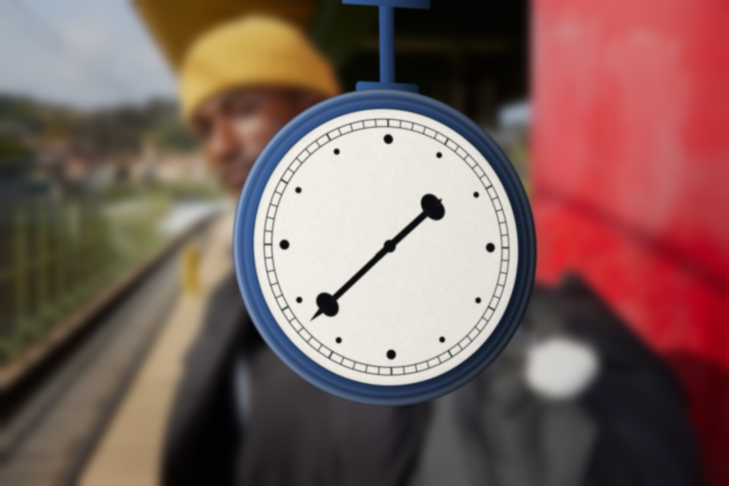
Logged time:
1:38
